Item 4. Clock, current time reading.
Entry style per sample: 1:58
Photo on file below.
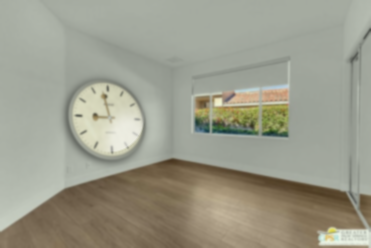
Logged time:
8:58
